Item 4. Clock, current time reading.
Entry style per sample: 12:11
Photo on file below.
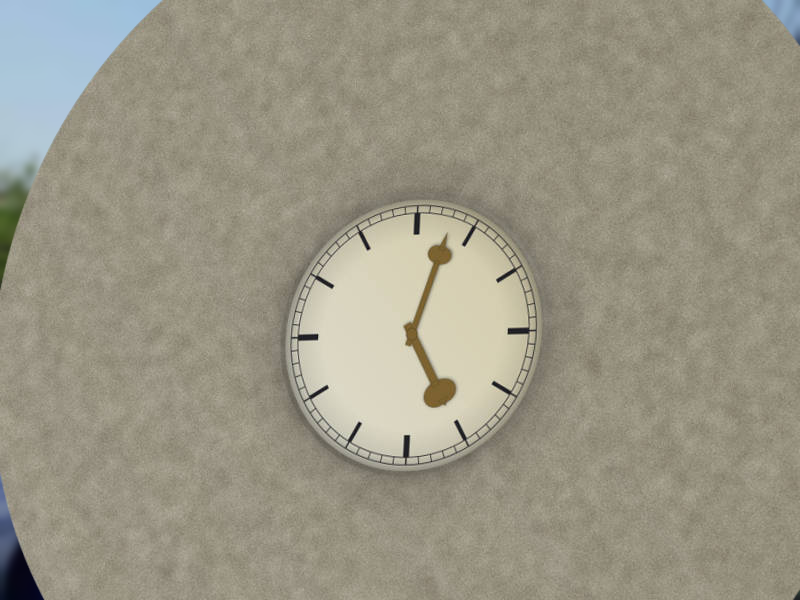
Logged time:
5:03
